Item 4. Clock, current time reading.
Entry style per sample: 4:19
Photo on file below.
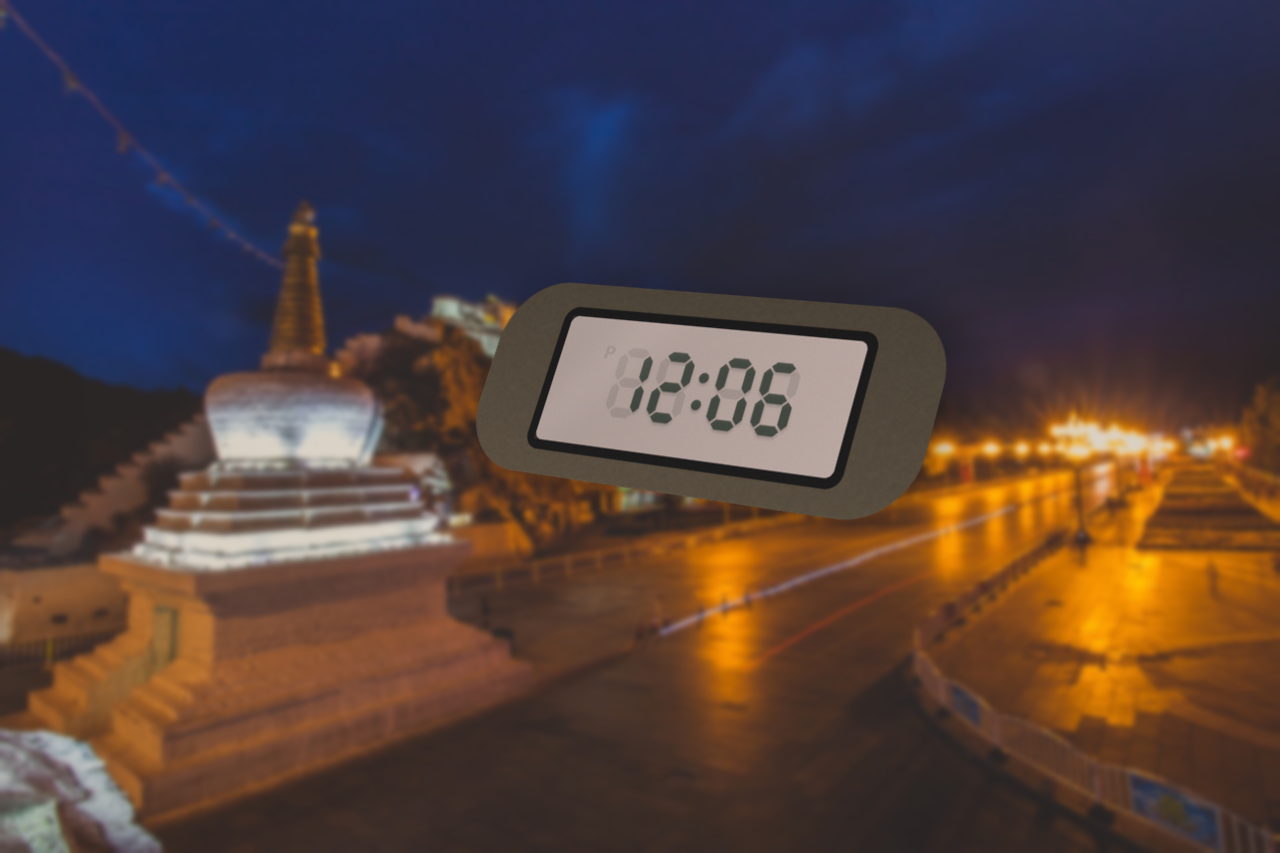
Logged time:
12:06
